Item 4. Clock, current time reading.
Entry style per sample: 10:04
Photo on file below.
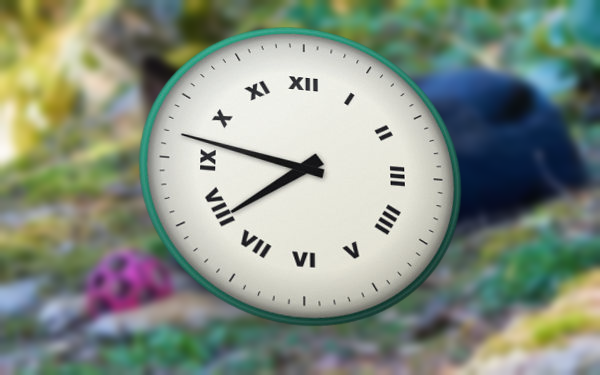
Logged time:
7:47
